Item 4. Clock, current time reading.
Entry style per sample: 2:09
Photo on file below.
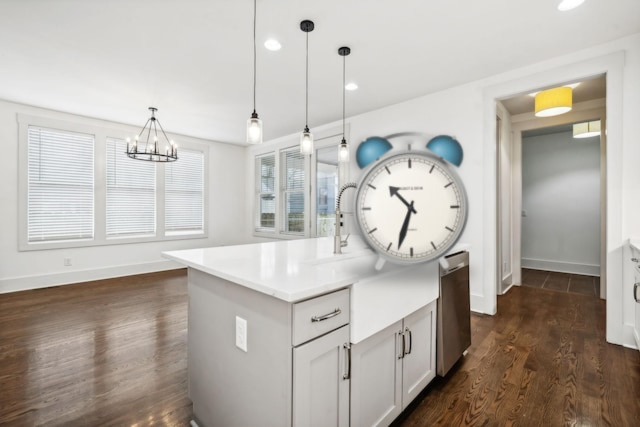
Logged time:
10:33
